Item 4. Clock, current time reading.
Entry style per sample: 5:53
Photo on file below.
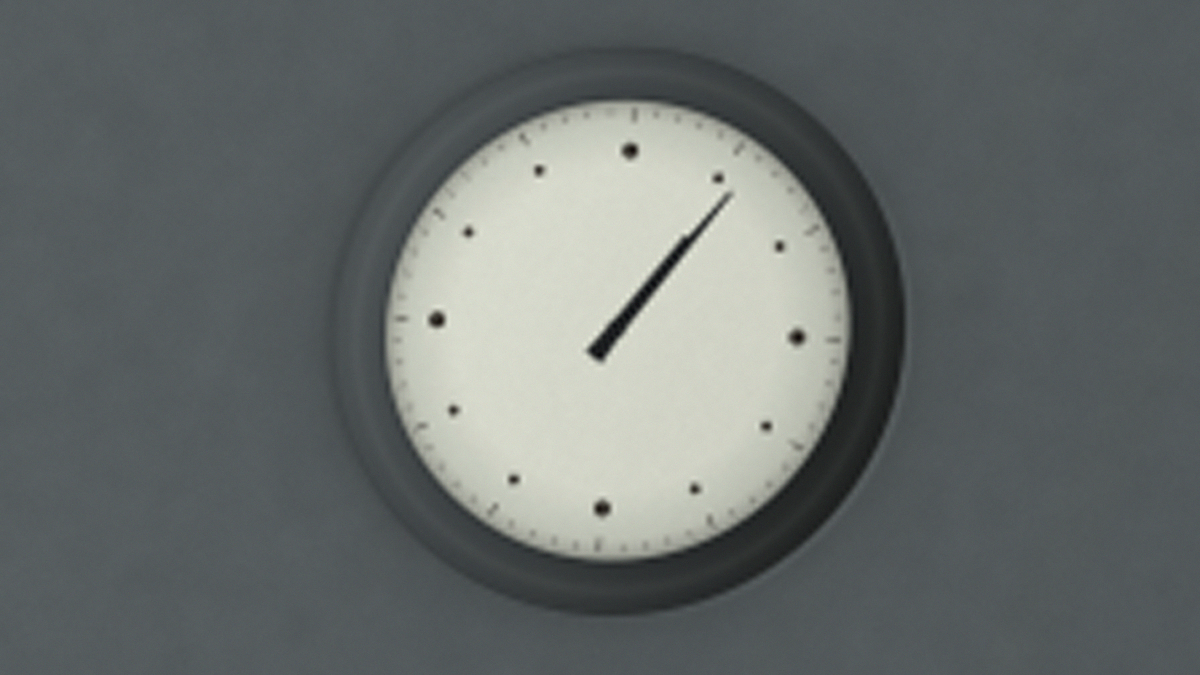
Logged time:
1:06
